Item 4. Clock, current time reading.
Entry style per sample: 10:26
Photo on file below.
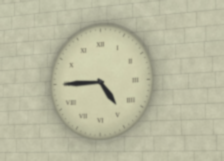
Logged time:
4:45
